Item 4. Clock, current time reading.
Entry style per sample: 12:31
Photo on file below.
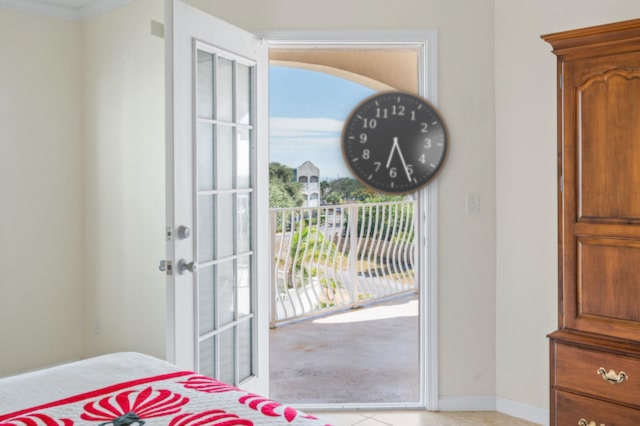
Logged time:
6:26
